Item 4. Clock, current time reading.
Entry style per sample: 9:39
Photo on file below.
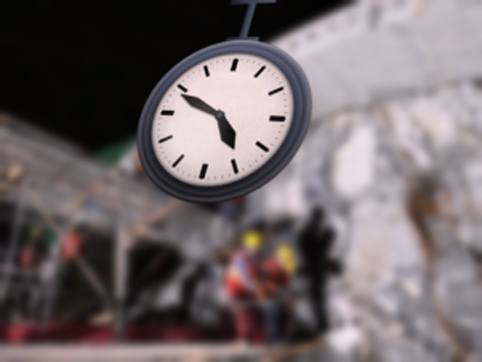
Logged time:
4:49
